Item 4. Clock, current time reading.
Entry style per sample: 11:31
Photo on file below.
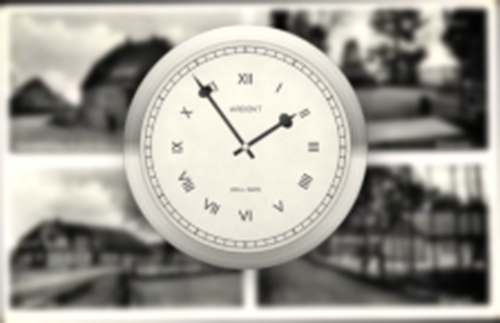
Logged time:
1:54
